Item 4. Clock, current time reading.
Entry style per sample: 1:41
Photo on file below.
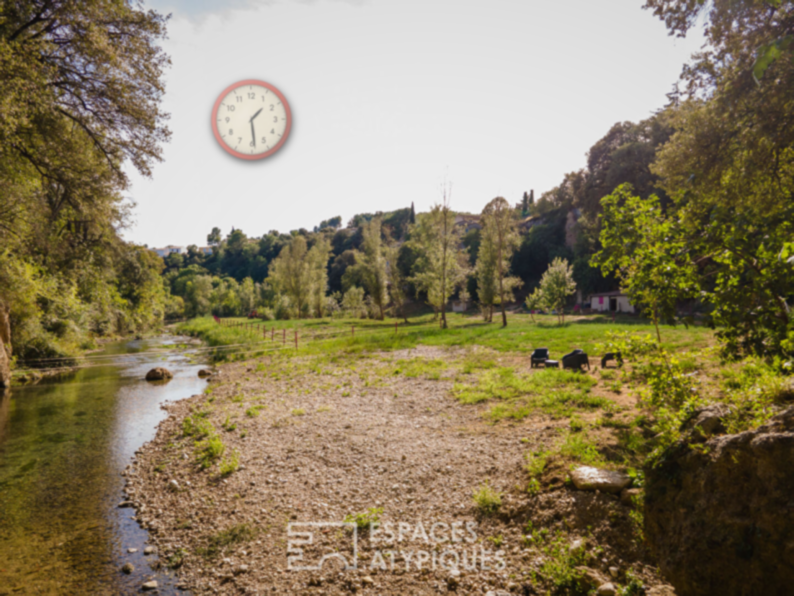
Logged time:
1:29
